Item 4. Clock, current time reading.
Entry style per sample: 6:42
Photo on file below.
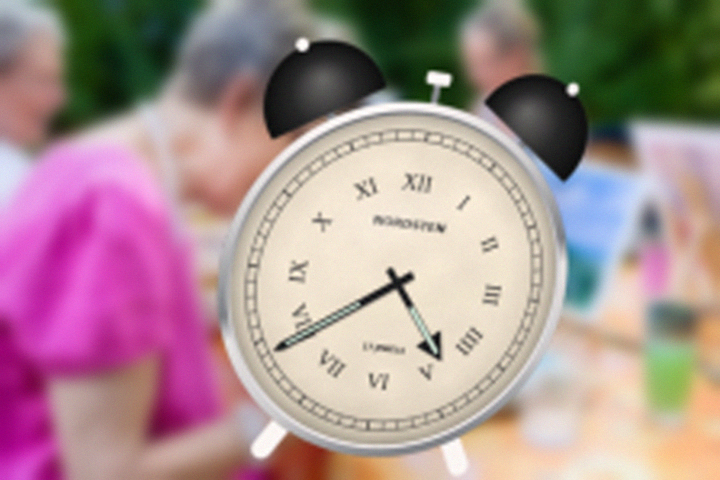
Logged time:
4:39
